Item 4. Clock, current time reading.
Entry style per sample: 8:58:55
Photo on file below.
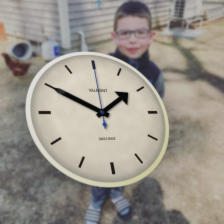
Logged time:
1:50:00
